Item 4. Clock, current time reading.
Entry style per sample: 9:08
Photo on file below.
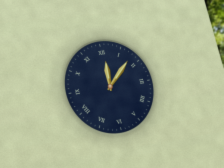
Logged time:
12:08
